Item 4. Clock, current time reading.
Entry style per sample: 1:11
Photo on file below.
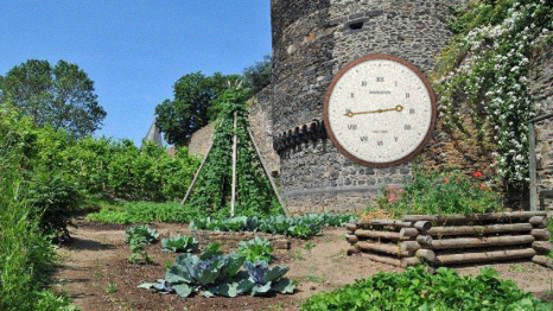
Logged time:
2:44
